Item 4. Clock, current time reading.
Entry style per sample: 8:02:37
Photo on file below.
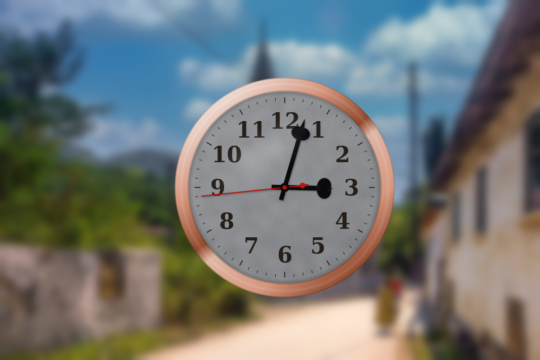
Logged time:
3:02:44
